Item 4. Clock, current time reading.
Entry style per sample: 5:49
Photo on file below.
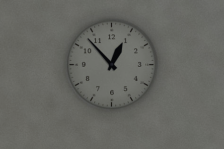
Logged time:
12:53
